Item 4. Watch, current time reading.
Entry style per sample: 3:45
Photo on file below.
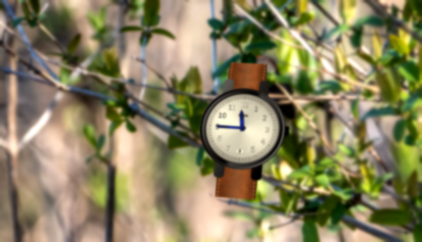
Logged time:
11:45
